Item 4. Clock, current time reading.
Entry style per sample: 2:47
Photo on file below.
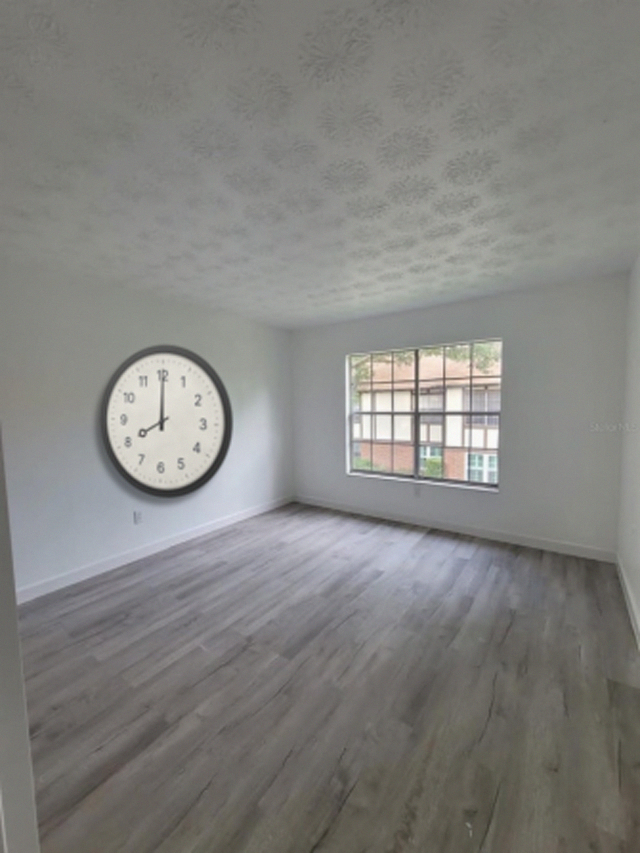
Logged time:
8:00
